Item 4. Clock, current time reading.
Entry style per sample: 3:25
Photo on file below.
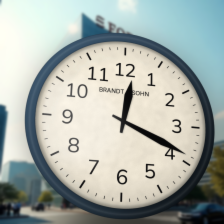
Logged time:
12:19
